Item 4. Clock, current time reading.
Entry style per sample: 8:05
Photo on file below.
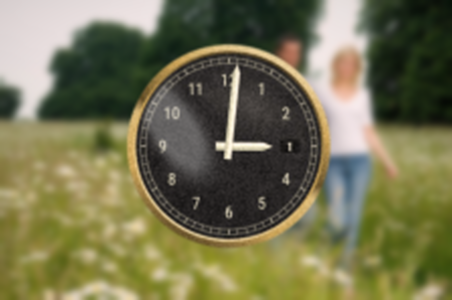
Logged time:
3:01
